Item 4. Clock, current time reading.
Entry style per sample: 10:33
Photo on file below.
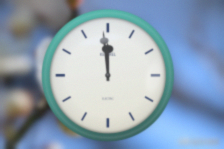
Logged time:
11:59
